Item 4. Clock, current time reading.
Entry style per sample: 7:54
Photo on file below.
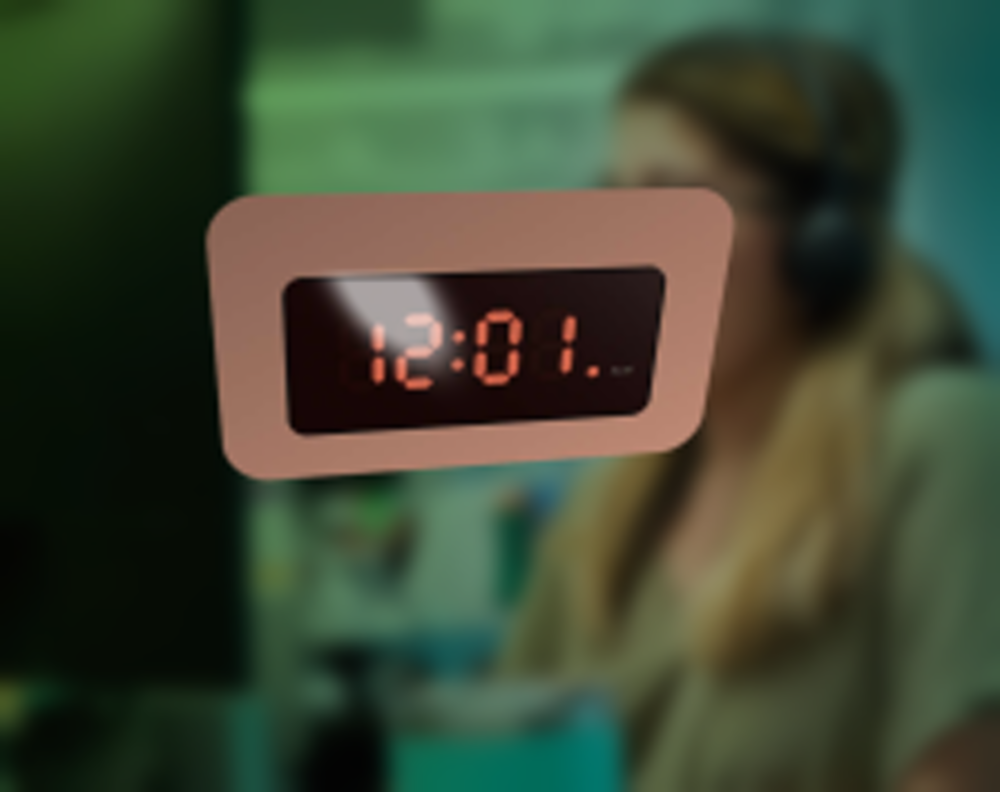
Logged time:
12:01
